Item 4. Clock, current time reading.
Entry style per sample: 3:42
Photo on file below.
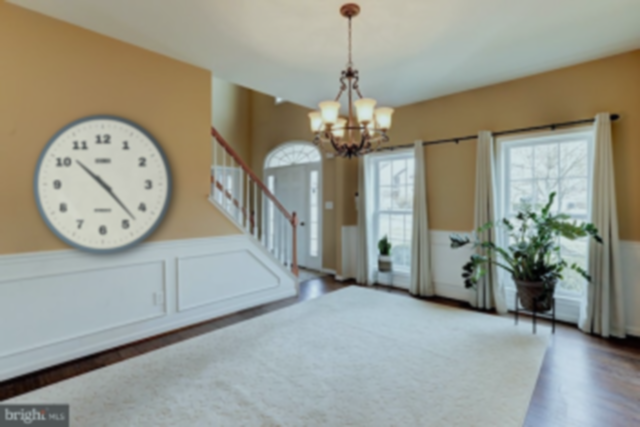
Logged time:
10:23
